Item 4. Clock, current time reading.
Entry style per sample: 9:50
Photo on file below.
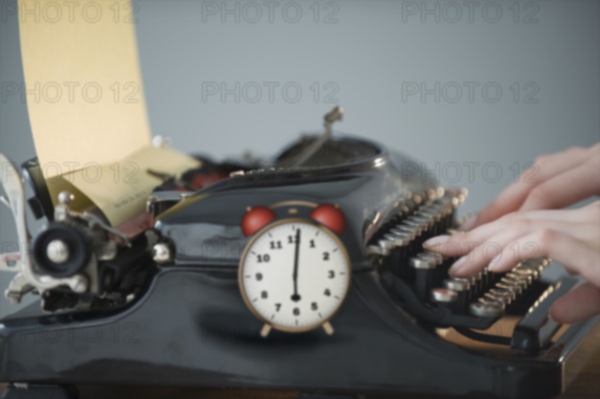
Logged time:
6:01
